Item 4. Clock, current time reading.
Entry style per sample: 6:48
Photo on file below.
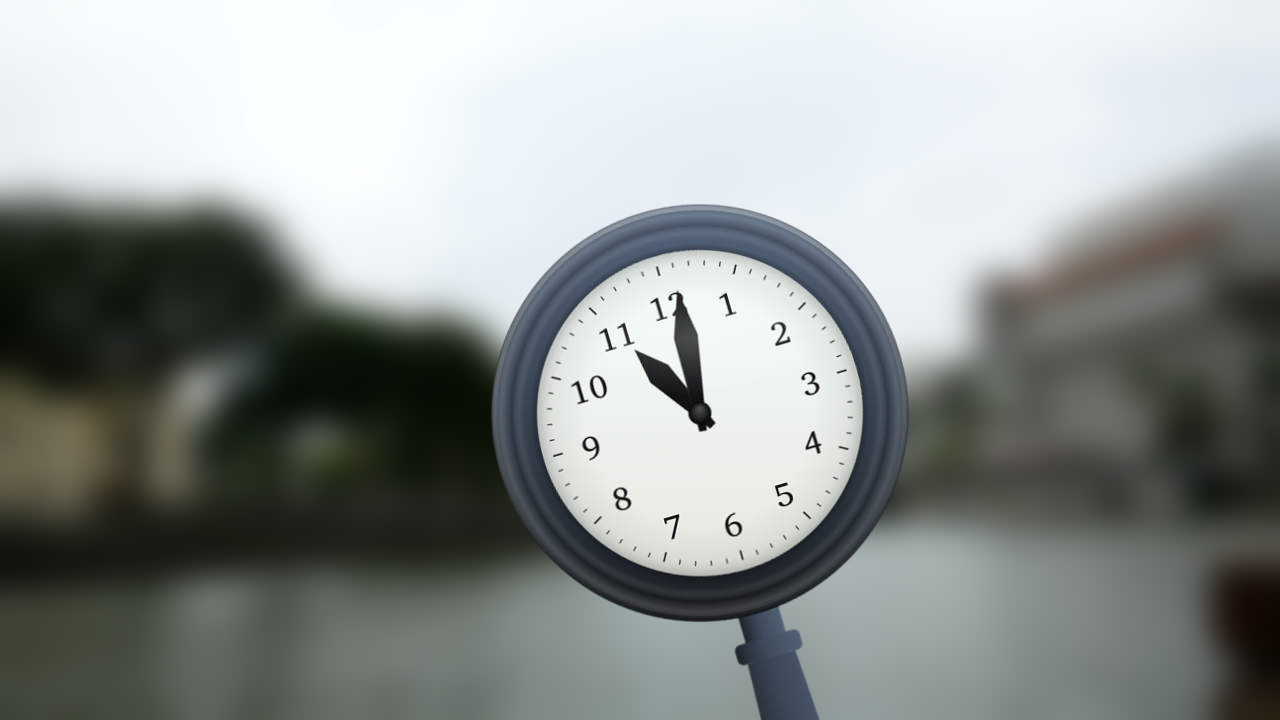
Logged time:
11:01
